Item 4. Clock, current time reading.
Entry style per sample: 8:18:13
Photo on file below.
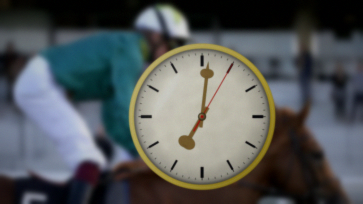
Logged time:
7:01:05
